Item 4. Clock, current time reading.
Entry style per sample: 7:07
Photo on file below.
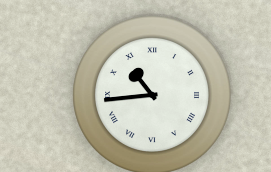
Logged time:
10:44
